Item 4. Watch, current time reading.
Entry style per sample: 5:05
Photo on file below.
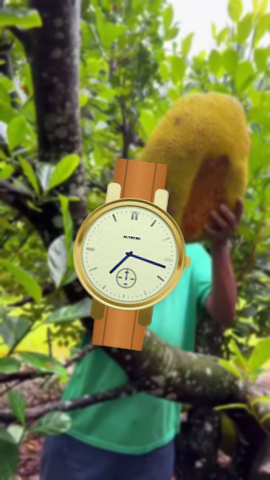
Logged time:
7:17
